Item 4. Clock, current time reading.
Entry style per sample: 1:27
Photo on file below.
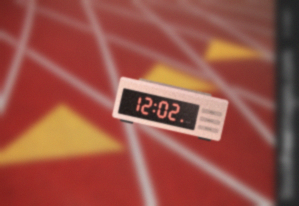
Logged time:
12:02
